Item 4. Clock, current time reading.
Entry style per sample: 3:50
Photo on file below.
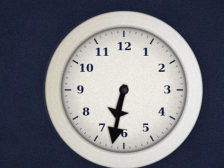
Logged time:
6:32
